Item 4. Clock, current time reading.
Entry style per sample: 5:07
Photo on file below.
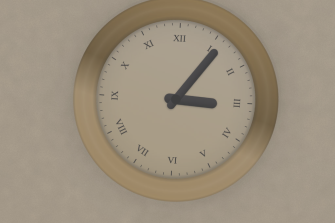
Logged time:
3:06
